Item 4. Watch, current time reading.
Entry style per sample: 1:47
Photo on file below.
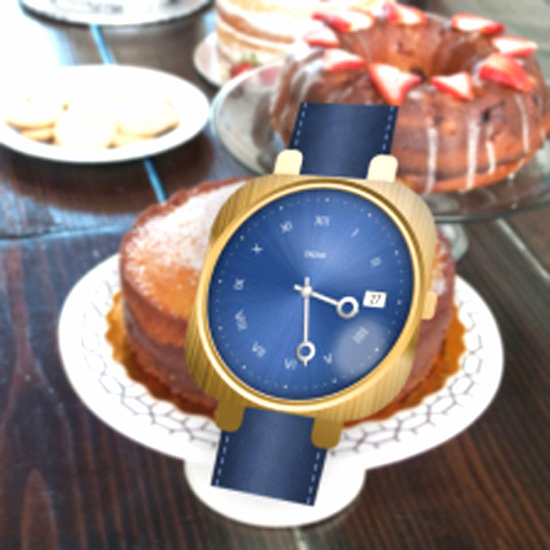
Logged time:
3:28
